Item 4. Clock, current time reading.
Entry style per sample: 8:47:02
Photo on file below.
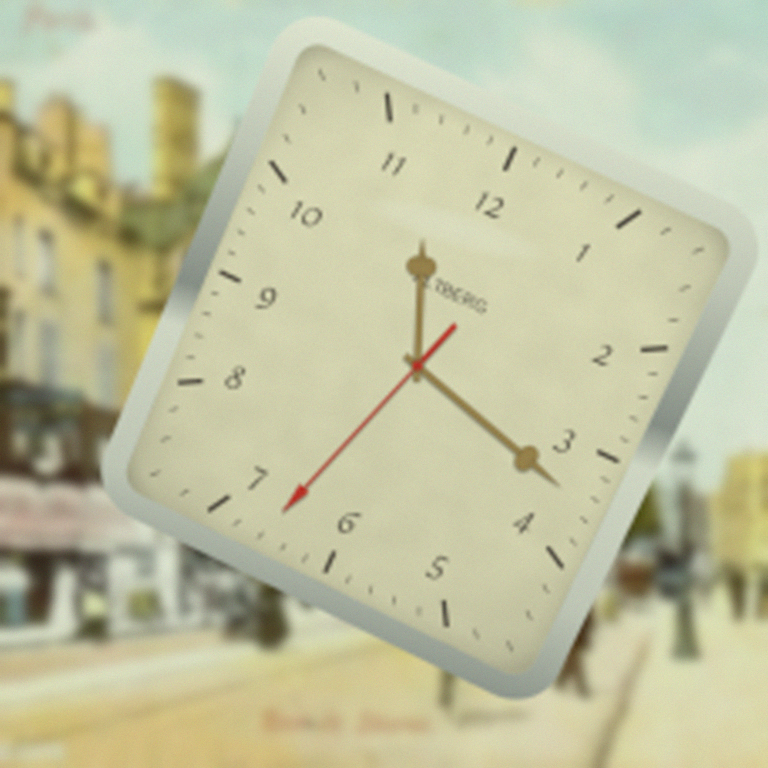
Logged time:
11:17:33
